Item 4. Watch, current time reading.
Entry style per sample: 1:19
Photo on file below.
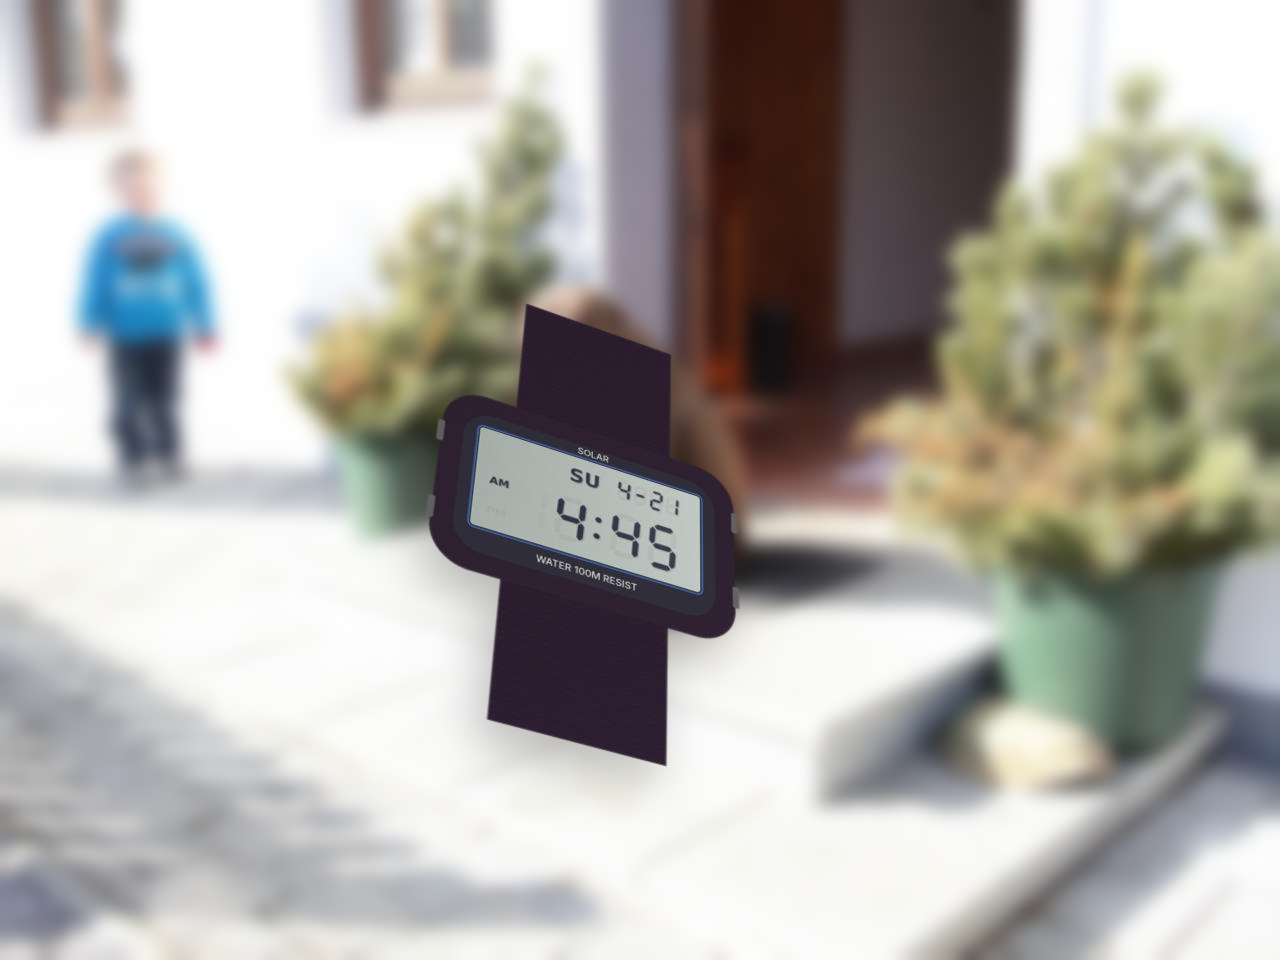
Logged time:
4:45
